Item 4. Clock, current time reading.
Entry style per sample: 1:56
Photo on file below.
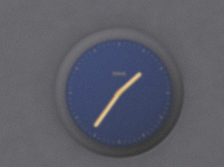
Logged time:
1:36
